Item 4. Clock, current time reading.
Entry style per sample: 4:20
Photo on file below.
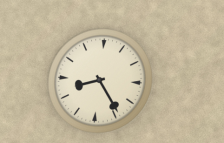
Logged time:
8:24
